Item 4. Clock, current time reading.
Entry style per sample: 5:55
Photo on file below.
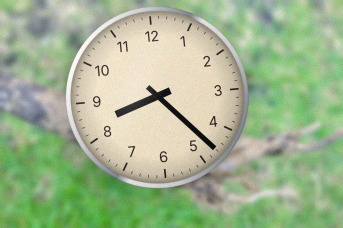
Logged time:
8:23
